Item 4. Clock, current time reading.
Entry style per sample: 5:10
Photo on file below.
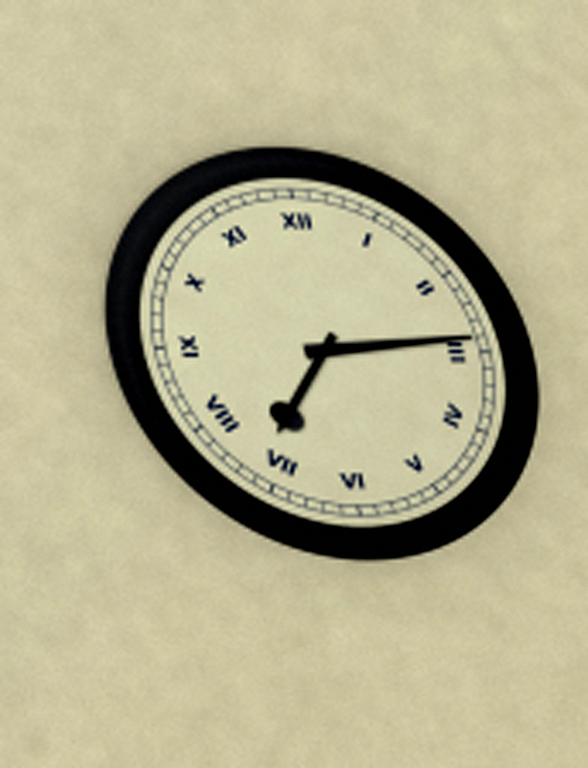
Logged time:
7:14
